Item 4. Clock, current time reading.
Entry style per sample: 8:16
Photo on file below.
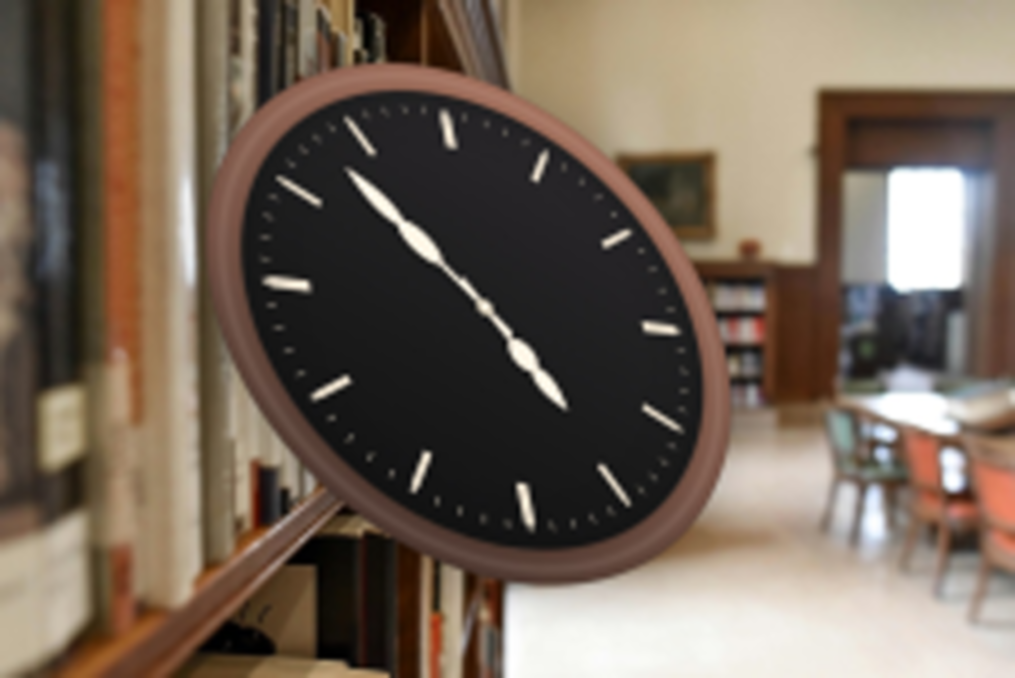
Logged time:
4:53
